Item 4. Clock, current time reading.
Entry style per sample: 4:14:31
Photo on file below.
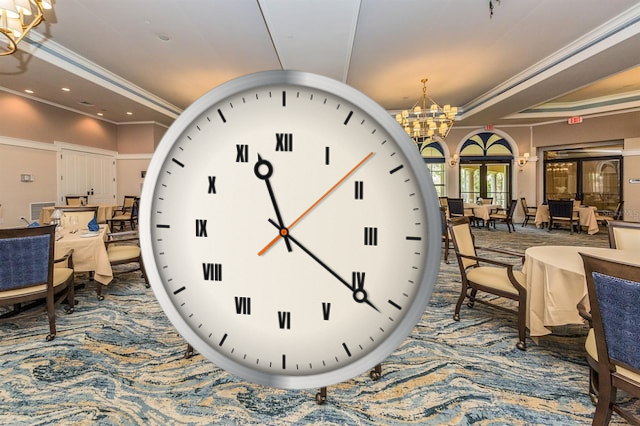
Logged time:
11:21:08
